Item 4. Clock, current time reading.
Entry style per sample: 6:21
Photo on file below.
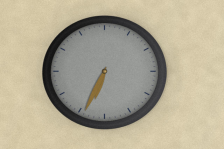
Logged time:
6:34
